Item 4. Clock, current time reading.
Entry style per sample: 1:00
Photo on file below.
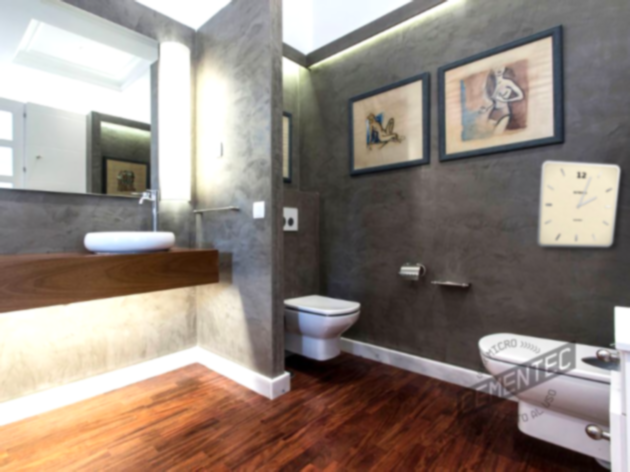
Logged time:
2:03
